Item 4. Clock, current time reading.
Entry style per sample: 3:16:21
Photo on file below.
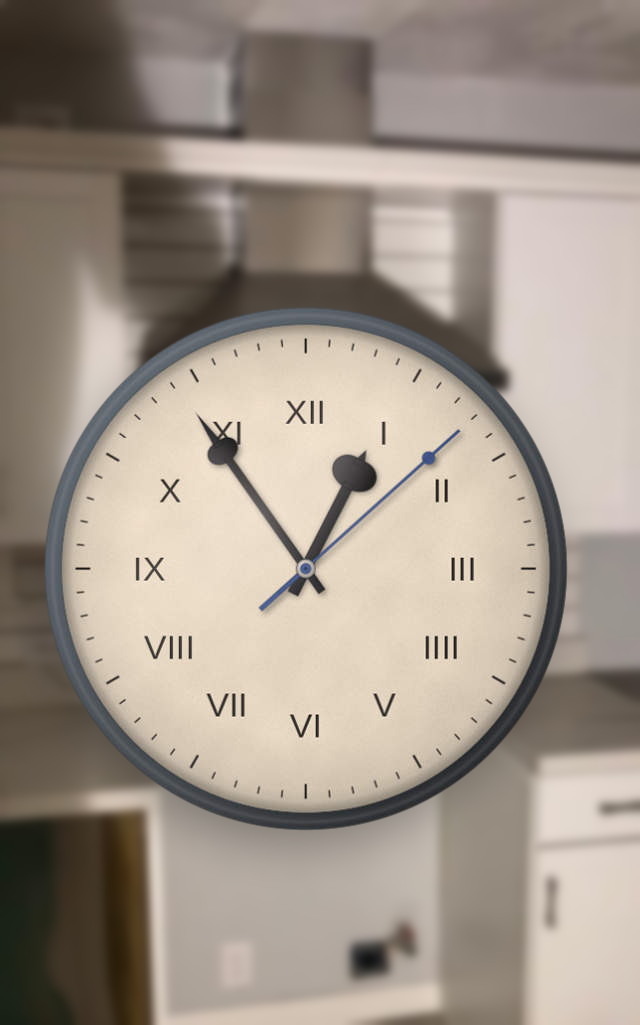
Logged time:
12:54:08
